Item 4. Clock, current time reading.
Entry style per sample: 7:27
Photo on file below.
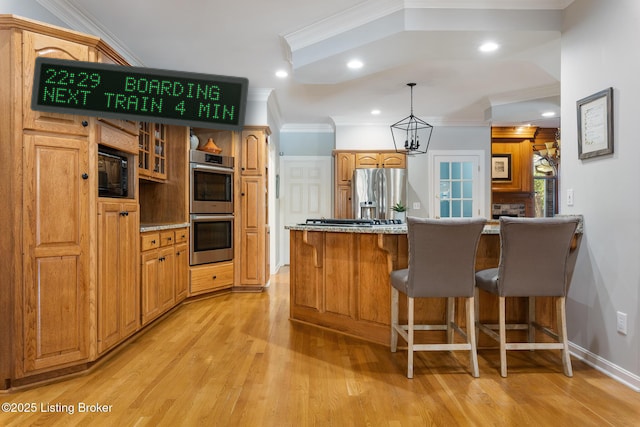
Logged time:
22:29
